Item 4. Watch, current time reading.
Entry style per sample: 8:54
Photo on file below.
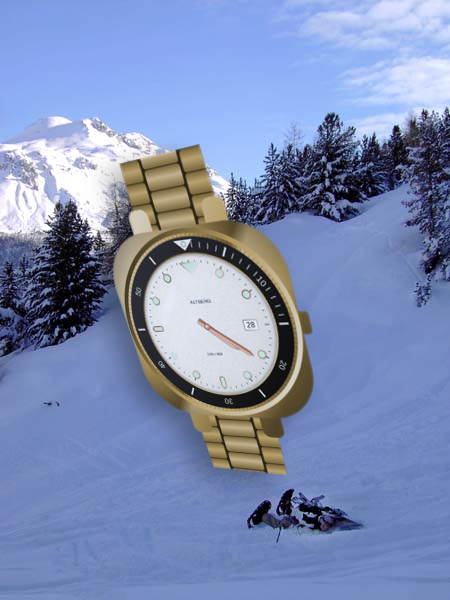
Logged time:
4:21
